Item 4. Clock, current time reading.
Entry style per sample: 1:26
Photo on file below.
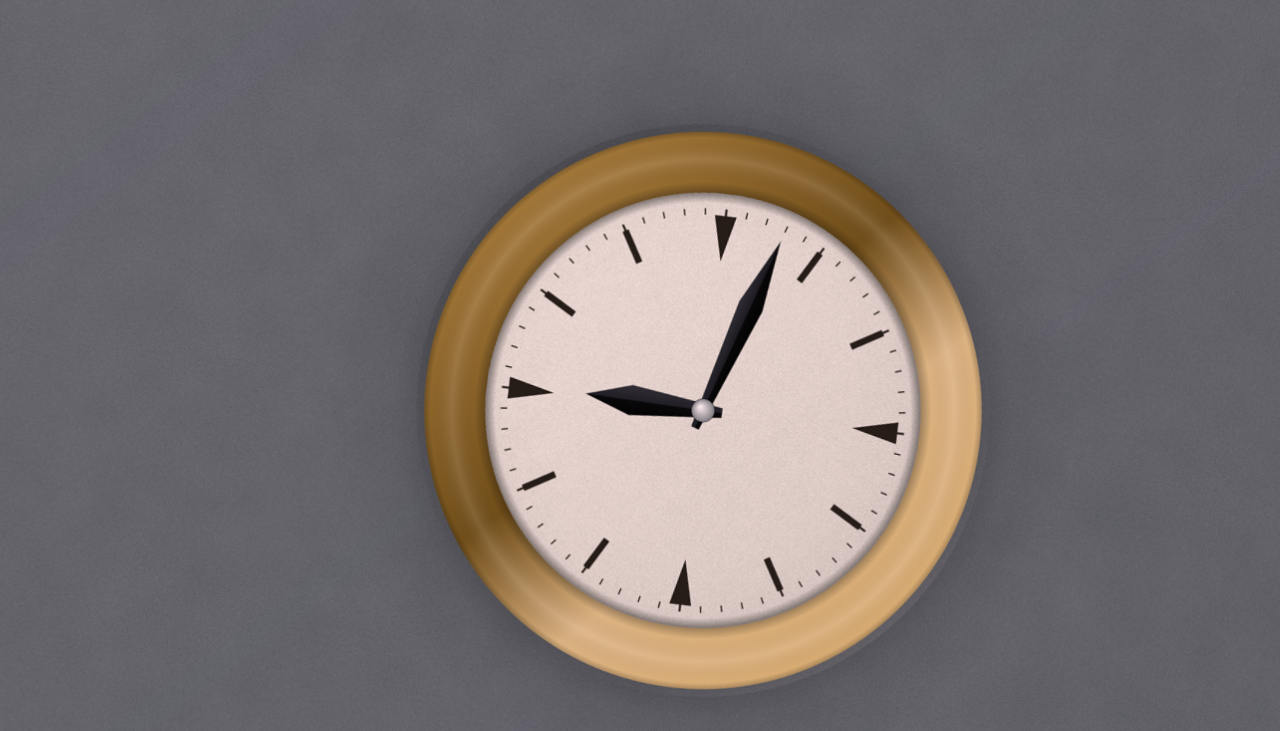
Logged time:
9:03
